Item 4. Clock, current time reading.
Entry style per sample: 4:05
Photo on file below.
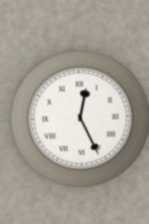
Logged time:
12:26
